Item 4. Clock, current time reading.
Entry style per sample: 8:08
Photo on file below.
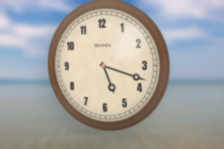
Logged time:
5:18
